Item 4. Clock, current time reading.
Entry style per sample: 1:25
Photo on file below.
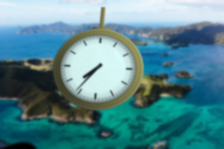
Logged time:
7:36
